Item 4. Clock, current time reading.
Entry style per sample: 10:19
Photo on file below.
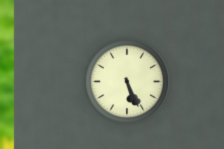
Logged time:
5:26
